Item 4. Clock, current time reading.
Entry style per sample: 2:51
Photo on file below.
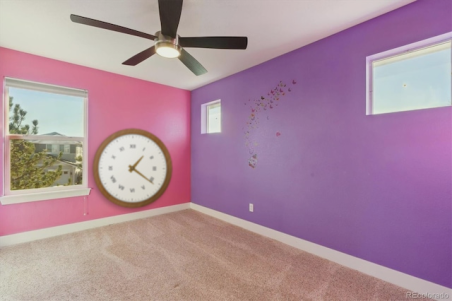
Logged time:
1:21
